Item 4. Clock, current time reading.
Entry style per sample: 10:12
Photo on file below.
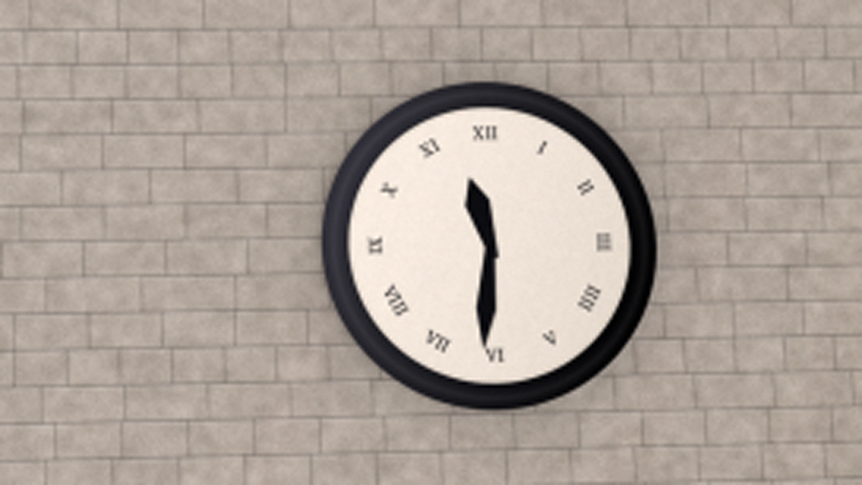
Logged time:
11:31
